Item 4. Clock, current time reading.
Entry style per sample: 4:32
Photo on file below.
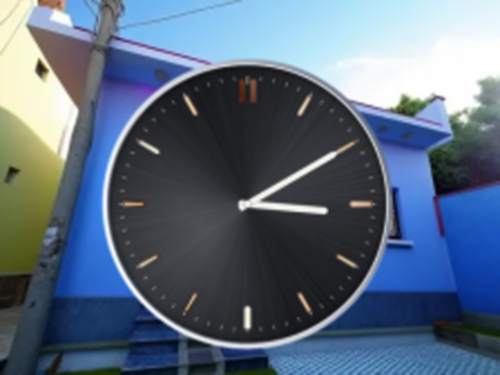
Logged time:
3:10
